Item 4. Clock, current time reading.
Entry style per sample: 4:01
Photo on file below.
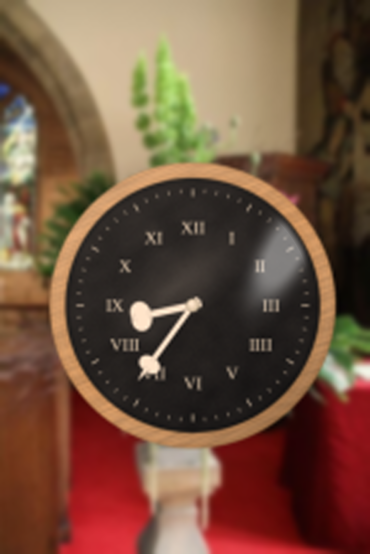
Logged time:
8:36
